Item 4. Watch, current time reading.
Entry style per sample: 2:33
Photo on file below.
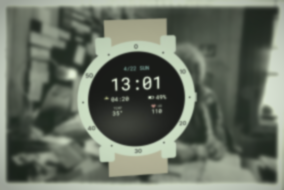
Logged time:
13:01
